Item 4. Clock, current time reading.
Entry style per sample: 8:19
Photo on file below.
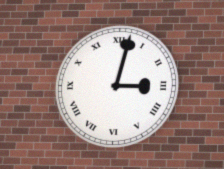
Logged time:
3:02
